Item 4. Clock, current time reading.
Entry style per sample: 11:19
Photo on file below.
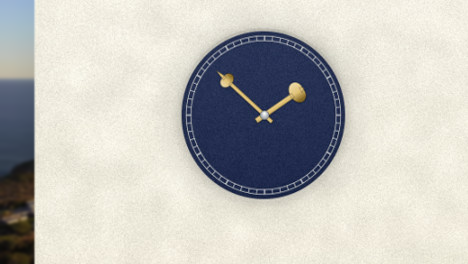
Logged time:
1:52
